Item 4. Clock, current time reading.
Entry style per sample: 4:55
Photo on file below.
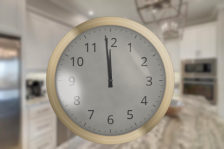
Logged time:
11:59
